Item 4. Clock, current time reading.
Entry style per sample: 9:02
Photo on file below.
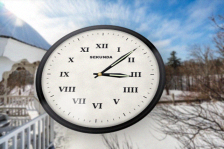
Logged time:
3:08
